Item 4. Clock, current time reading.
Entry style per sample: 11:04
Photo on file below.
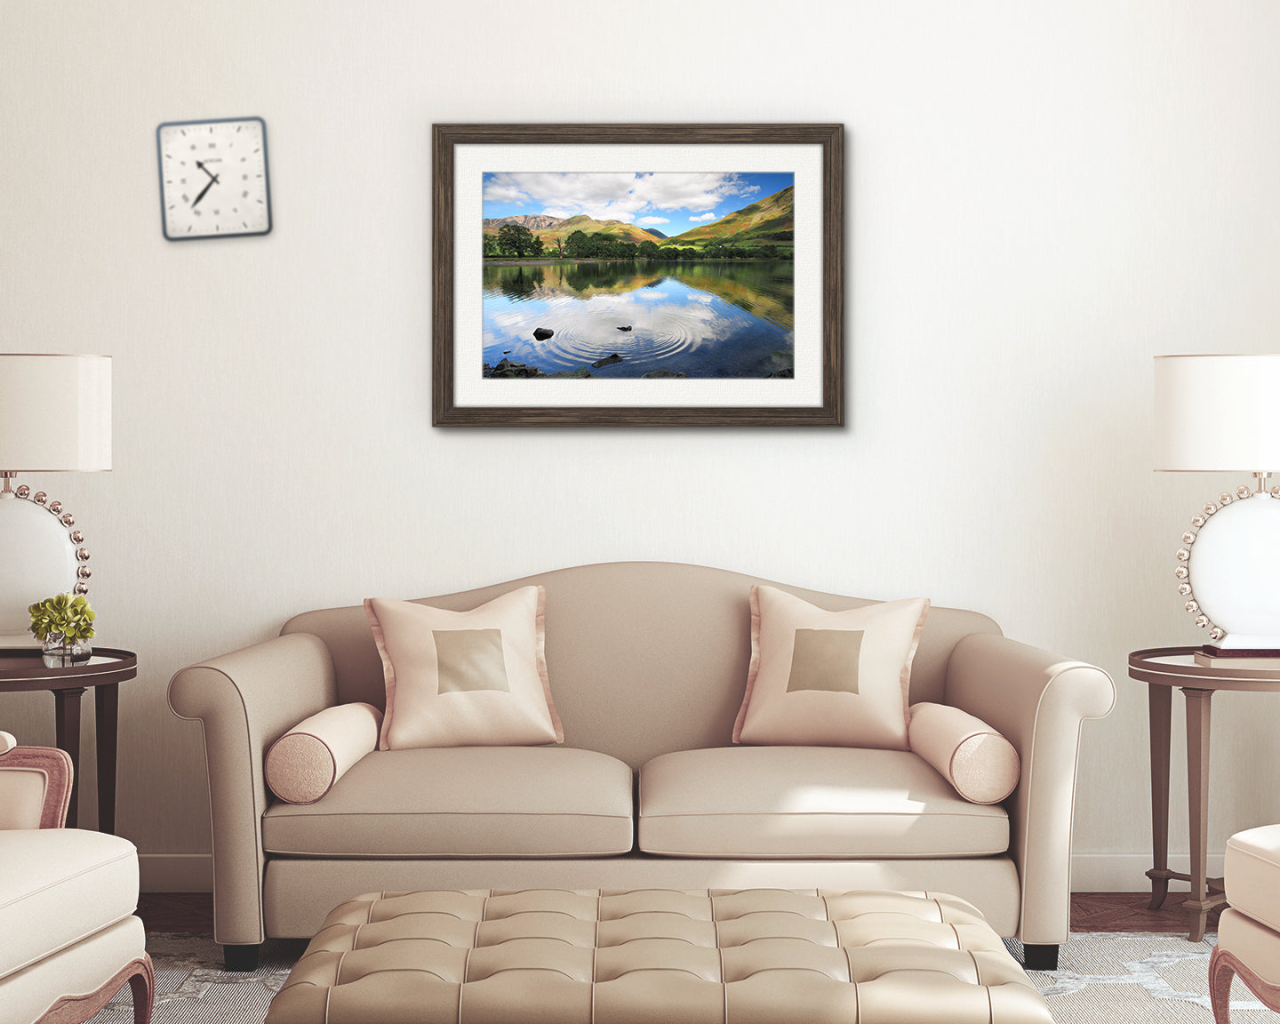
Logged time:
10:37
